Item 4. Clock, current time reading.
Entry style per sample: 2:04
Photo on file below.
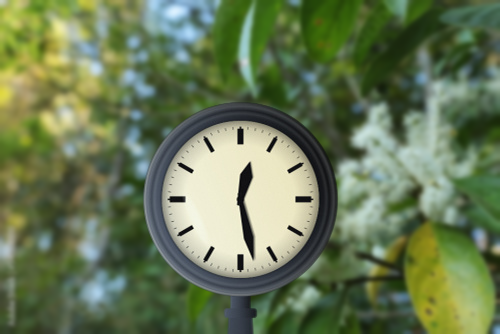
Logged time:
12:28
